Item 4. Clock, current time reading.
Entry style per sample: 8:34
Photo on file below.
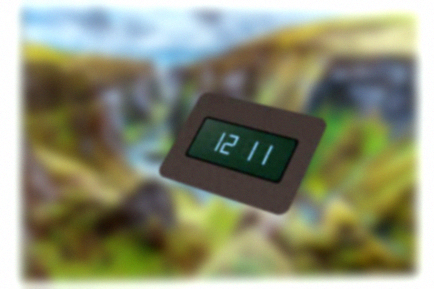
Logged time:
12:11
